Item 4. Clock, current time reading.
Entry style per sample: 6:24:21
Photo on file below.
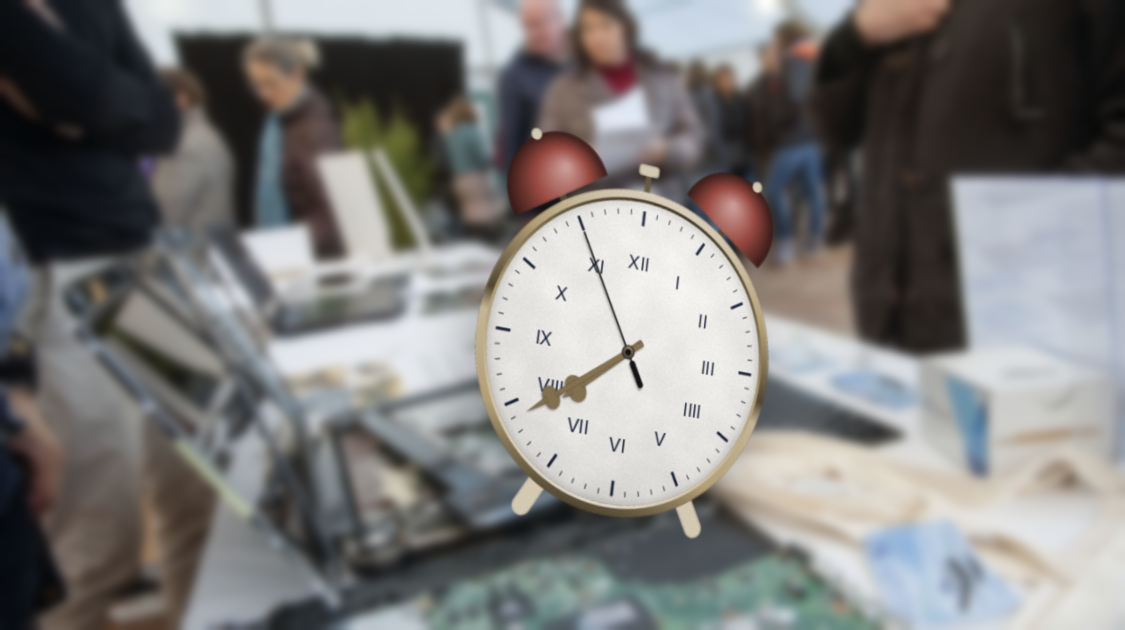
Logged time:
7:38:55
